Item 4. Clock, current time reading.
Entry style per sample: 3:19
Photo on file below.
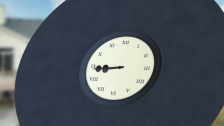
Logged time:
8:44
